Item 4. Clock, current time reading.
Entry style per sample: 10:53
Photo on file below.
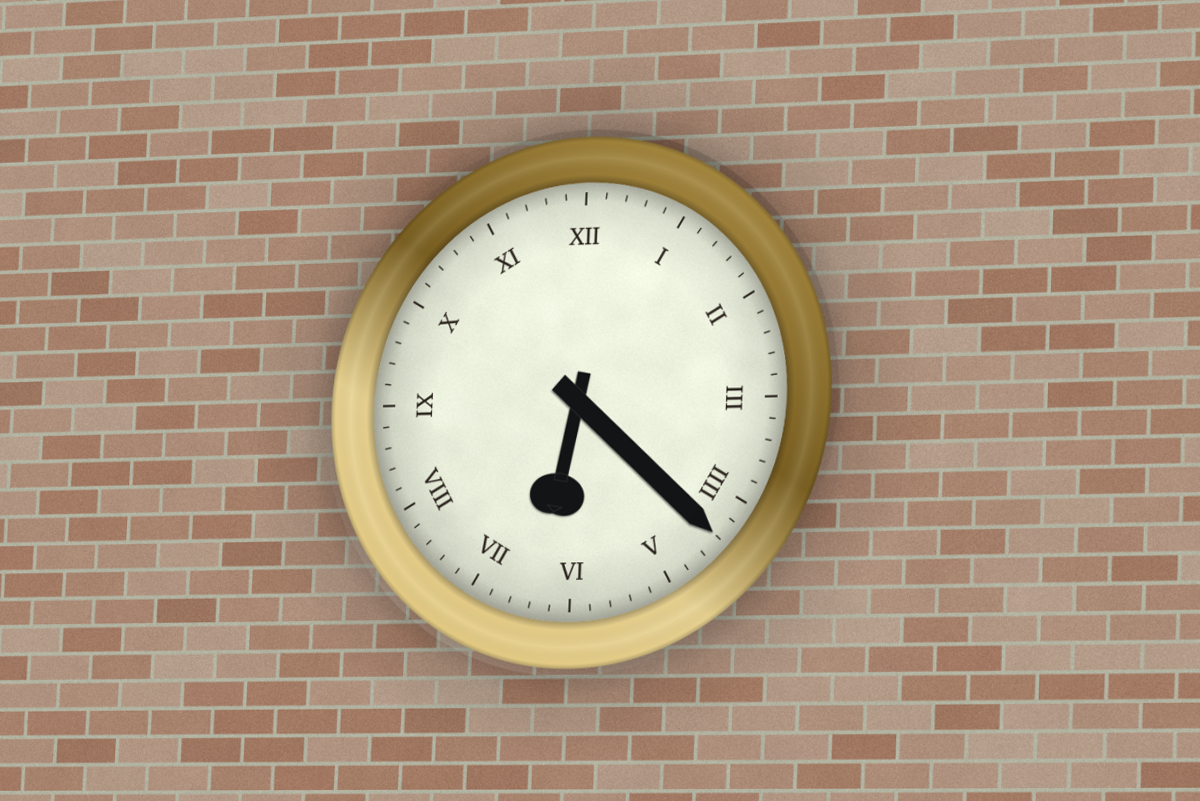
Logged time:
6:22
